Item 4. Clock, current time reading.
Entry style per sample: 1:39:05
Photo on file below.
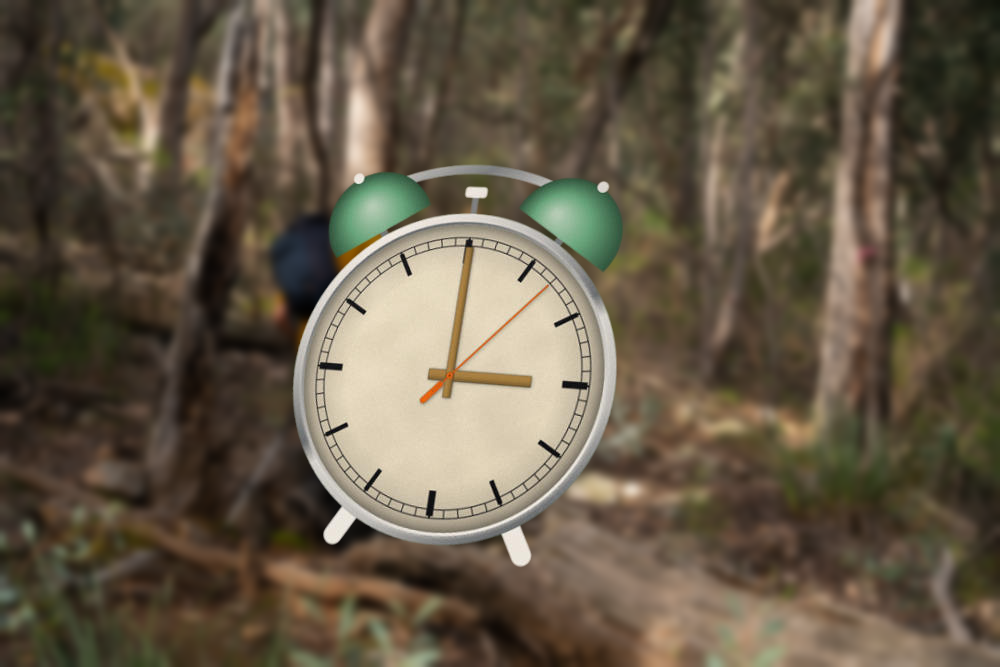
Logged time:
3:00:07
